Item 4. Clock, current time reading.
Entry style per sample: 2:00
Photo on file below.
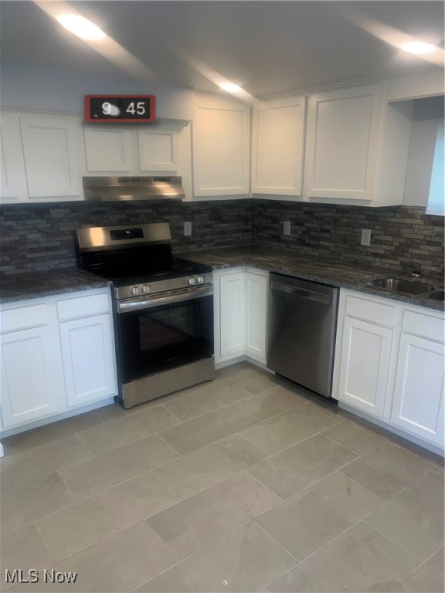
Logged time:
9:45
